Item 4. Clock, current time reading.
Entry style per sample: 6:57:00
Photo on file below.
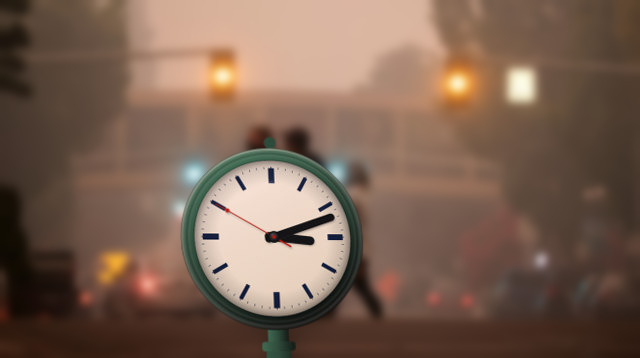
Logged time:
3:11:50
